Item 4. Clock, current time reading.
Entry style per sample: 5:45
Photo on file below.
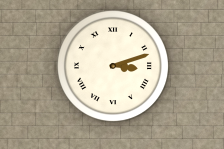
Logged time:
3:12
